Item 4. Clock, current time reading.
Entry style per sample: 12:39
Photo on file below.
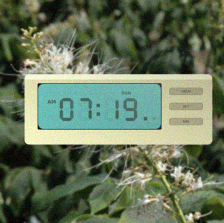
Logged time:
7:19
